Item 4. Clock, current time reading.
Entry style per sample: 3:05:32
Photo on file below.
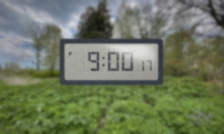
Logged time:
9:00:17
